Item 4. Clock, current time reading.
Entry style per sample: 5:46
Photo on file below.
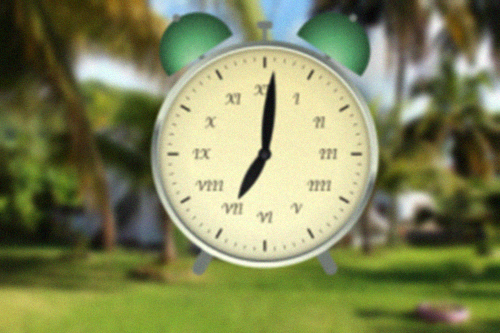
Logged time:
7:01
